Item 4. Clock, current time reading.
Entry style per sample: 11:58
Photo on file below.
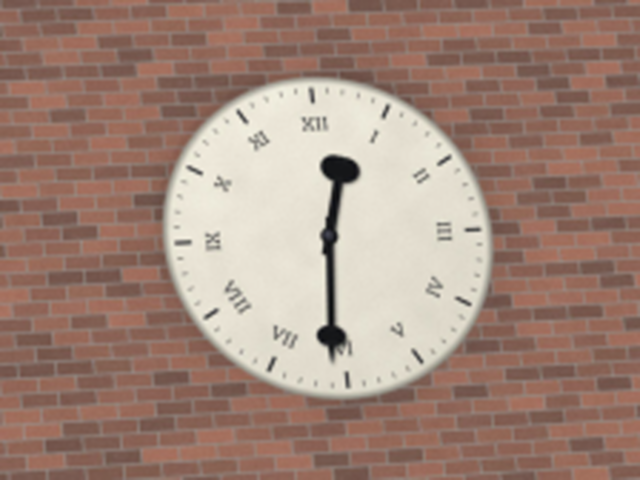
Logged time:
12:31
